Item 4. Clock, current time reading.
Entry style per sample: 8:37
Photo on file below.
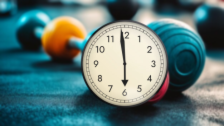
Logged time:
5:59
